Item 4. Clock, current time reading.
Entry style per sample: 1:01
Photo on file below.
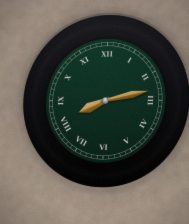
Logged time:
8:13
